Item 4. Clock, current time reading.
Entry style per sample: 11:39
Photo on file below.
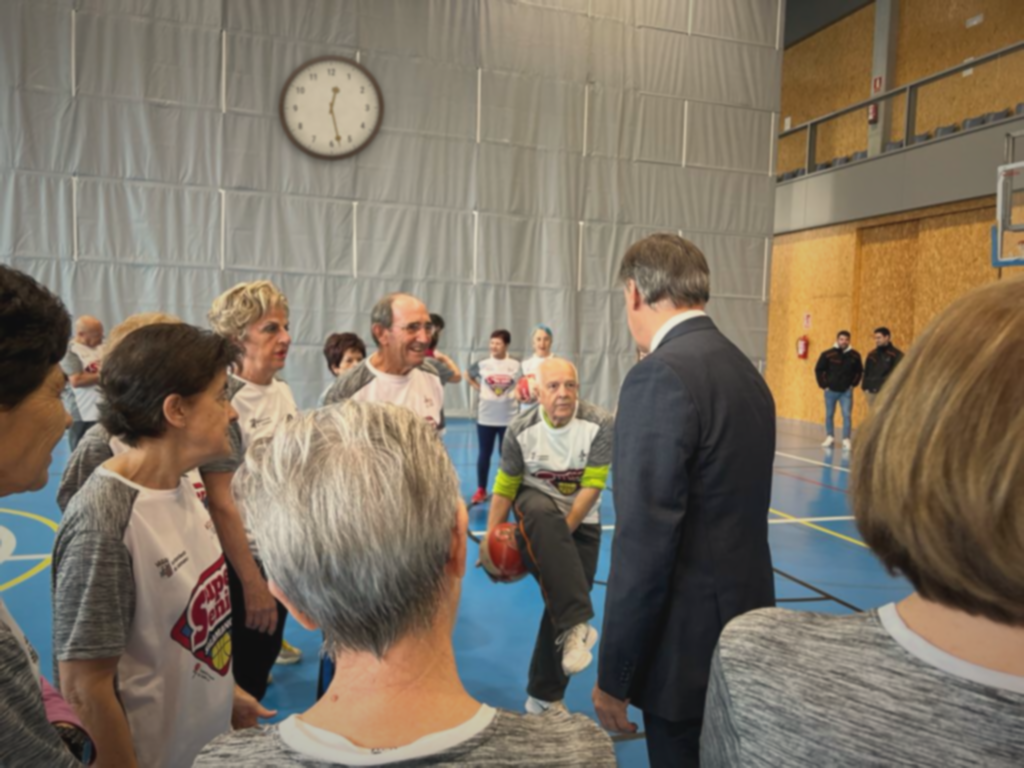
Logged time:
12:28
